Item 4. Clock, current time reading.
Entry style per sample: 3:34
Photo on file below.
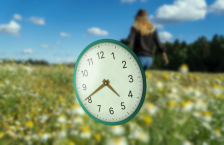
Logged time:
4:41
